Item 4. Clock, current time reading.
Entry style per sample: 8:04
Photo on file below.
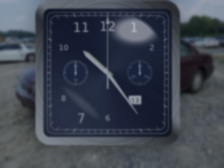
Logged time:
10:24
